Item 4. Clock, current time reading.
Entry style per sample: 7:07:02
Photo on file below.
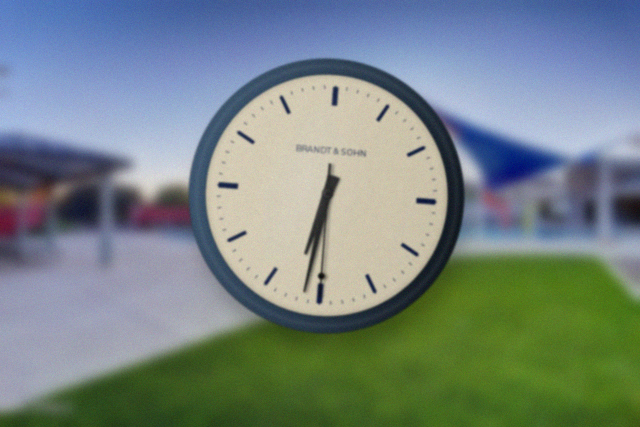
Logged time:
6:31:30
